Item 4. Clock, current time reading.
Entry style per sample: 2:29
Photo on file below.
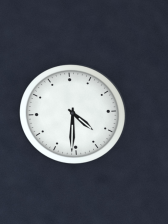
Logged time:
4:31
